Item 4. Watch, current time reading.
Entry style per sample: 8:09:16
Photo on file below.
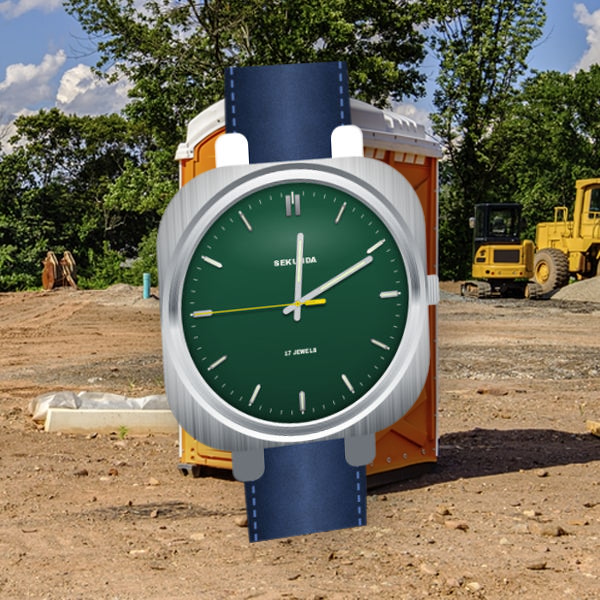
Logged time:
12:10:45
